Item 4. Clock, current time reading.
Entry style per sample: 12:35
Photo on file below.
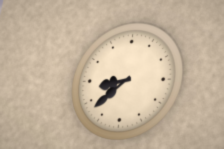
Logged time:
8:38
